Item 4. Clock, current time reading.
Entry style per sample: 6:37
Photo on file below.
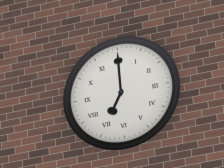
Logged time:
7:00
